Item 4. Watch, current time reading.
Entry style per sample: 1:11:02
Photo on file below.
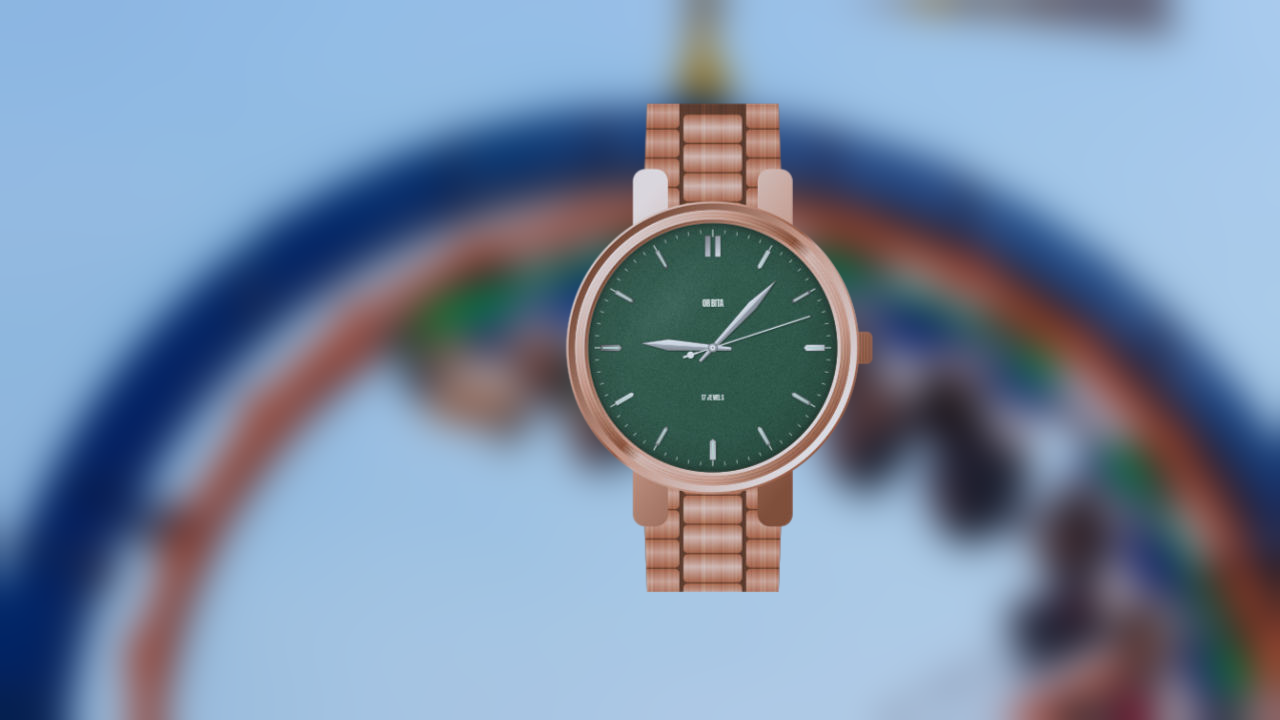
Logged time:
9:07:12
